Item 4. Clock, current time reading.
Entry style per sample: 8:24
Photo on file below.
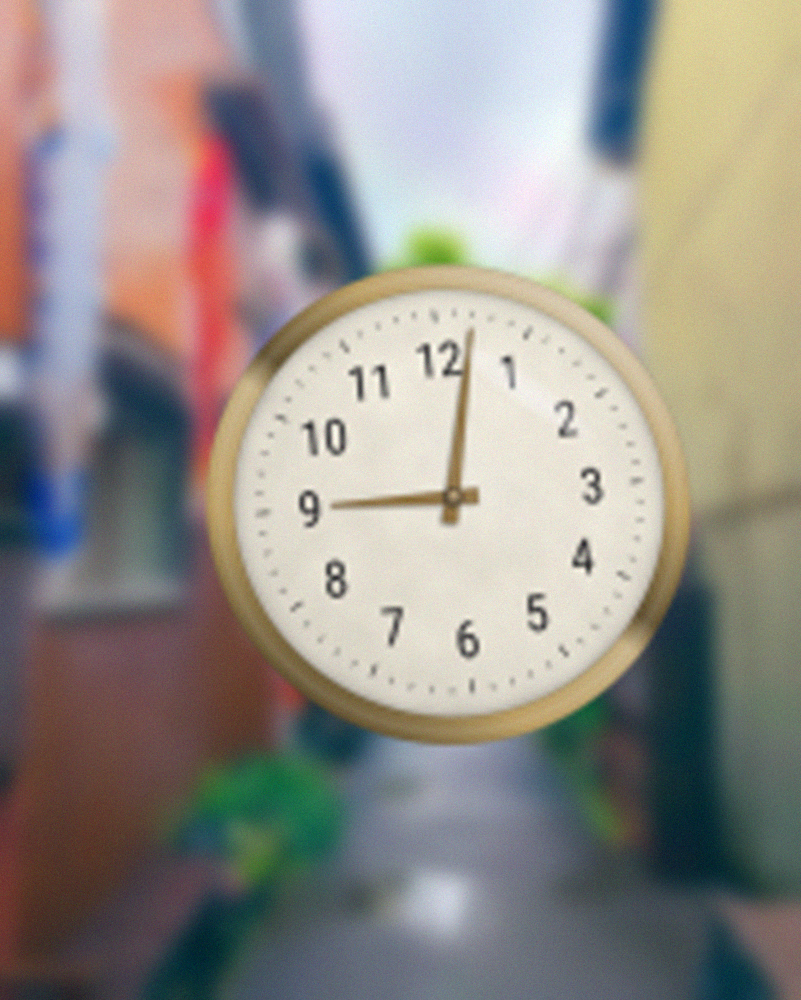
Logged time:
9:02
